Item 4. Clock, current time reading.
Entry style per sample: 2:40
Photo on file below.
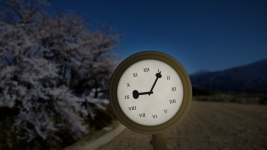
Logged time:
9:06
